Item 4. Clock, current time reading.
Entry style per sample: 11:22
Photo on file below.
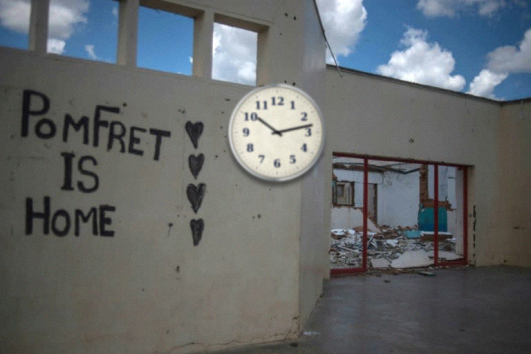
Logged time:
10:13
